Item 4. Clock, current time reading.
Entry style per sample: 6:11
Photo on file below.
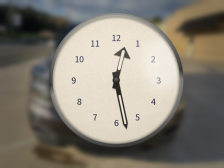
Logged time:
12:28
